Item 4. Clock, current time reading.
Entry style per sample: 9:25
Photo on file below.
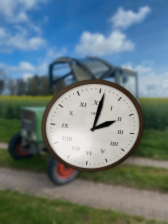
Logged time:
2:01
